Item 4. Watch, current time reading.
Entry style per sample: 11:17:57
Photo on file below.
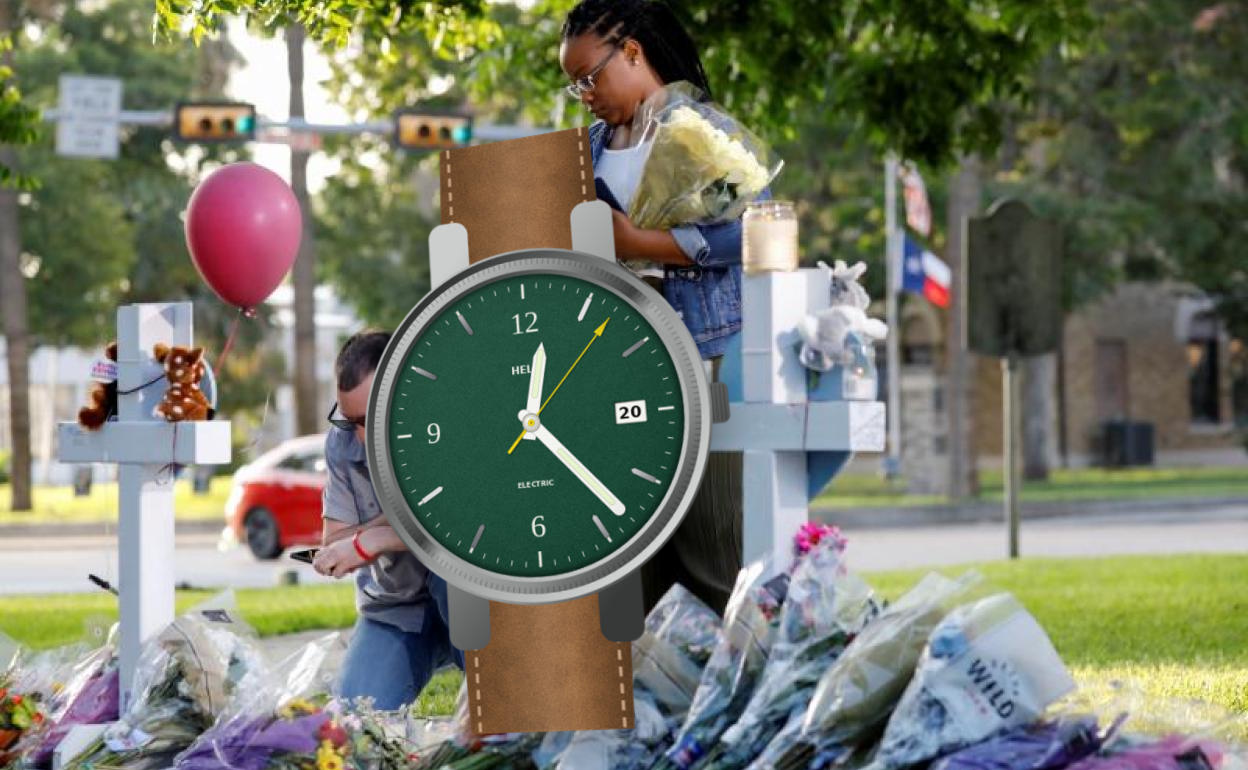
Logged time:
12:23:07
